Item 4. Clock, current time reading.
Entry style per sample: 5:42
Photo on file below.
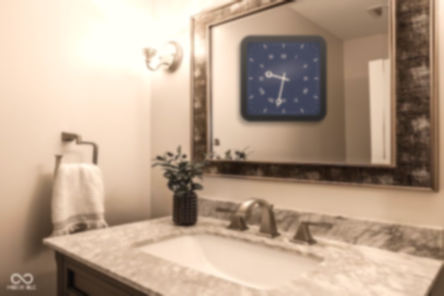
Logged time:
9:32
